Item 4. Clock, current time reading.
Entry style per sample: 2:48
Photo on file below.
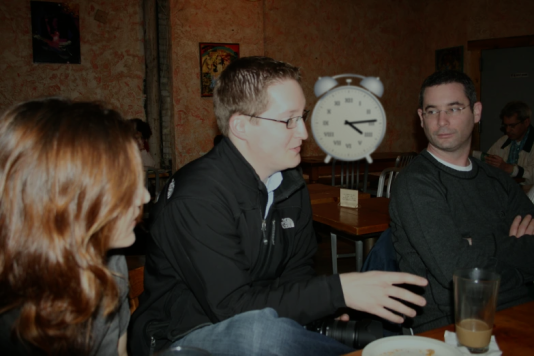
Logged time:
4:14
